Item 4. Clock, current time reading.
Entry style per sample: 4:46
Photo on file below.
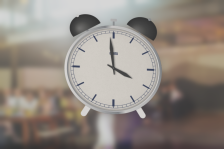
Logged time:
3:59
